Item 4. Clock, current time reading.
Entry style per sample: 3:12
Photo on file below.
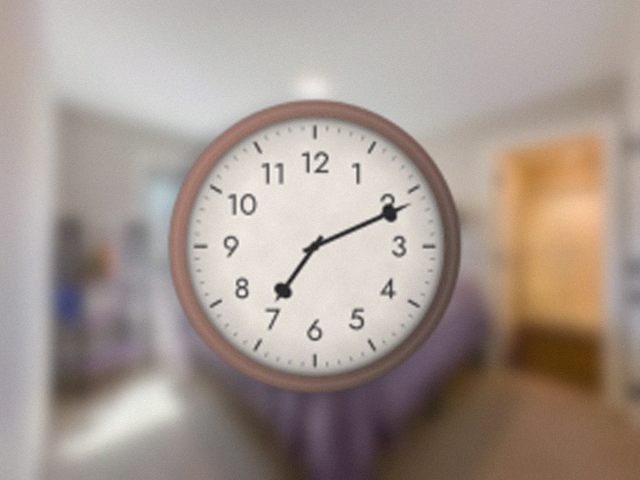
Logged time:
7:11
